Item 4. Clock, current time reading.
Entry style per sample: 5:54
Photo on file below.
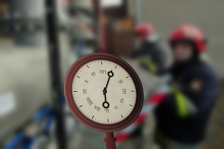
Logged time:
6:04
